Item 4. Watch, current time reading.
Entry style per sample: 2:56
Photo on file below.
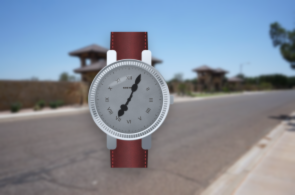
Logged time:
7:04
